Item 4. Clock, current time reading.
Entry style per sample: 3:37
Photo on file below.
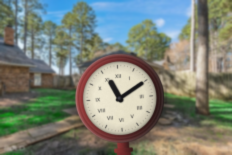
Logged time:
11:10
